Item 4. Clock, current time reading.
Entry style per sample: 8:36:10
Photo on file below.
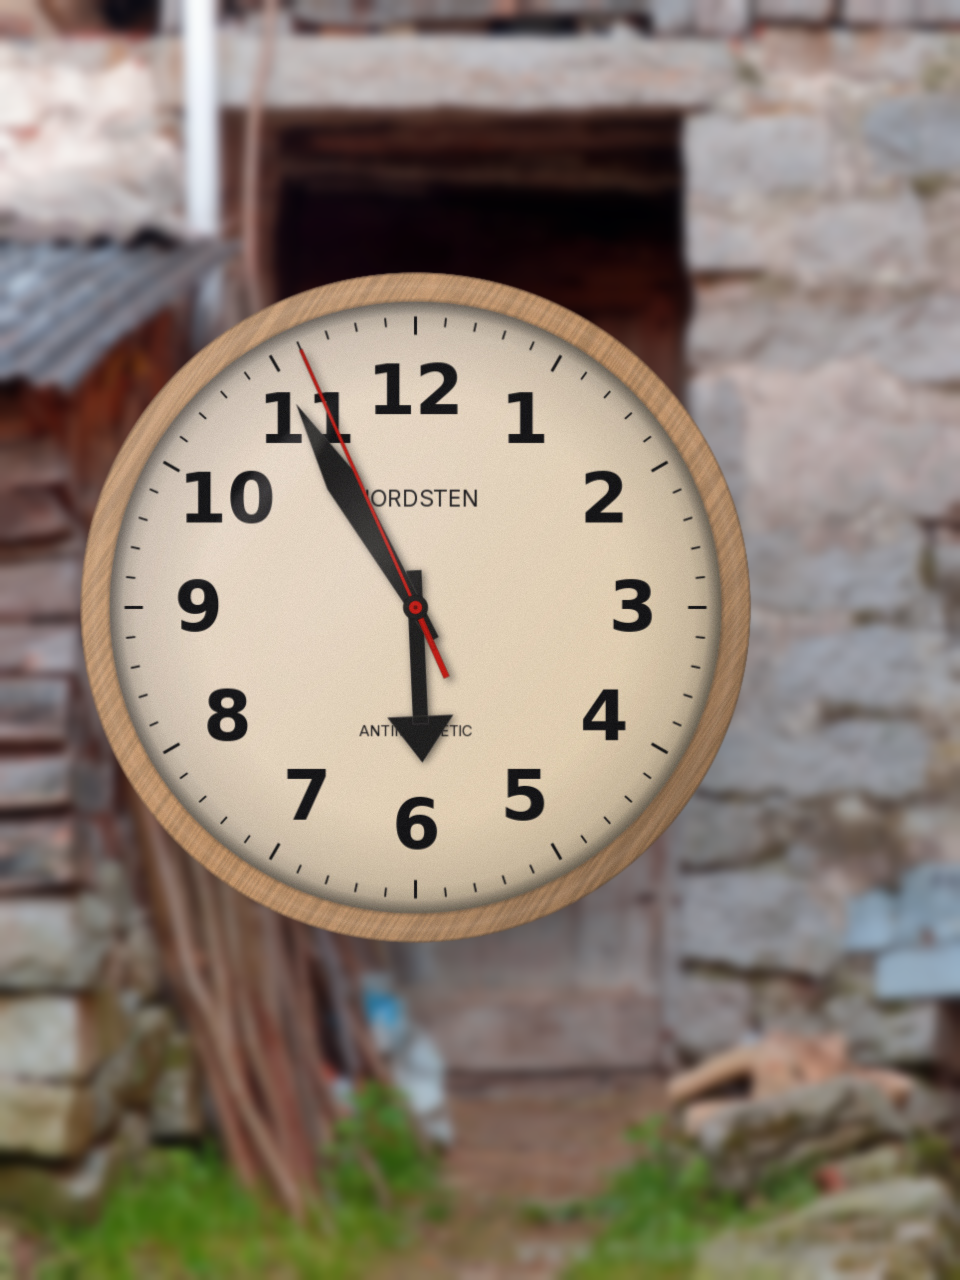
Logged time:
5:54:56
